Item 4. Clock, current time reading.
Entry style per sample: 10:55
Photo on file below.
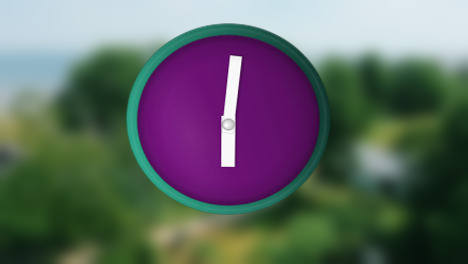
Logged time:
6:01
